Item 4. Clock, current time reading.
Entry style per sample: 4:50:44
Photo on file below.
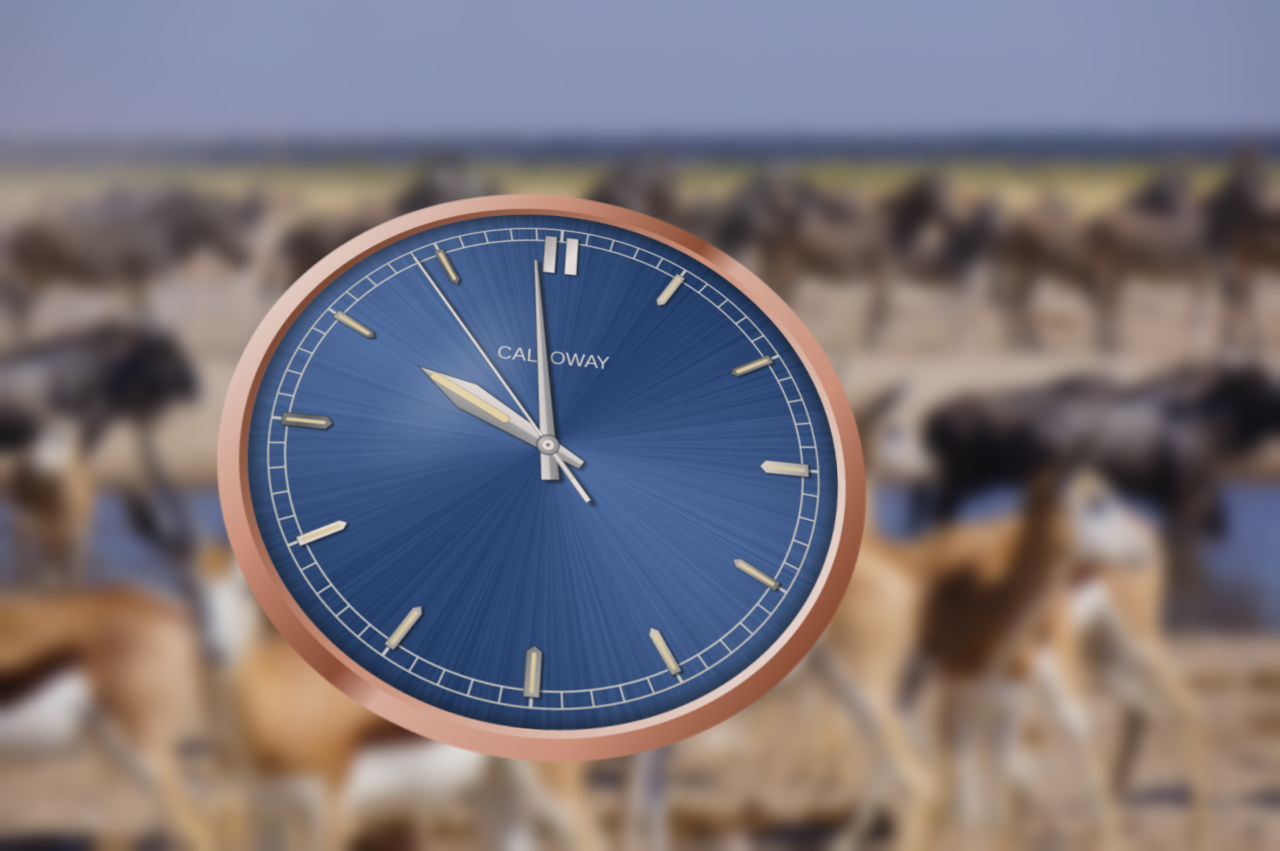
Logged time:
9:58:54
